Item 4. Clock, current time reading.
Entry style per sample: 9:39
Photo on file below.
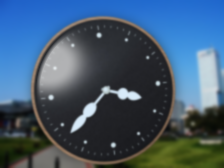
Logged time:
3:38
